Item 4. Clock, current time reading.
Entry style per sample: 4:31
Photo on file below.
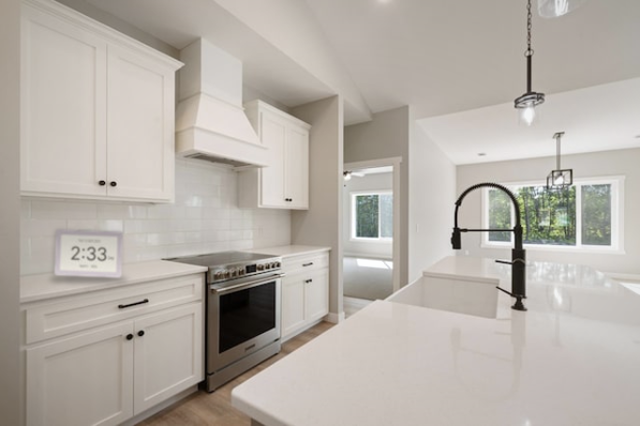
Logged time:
2:33
